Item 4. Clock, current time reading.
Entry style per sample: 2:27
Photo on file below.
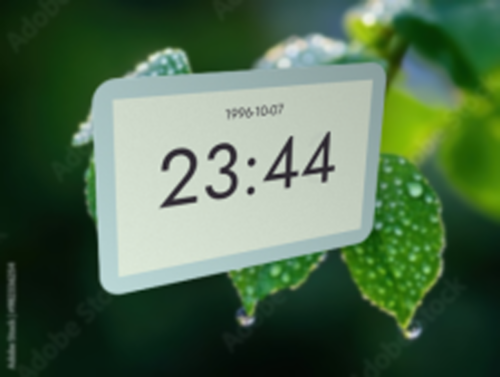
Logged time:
23:44
